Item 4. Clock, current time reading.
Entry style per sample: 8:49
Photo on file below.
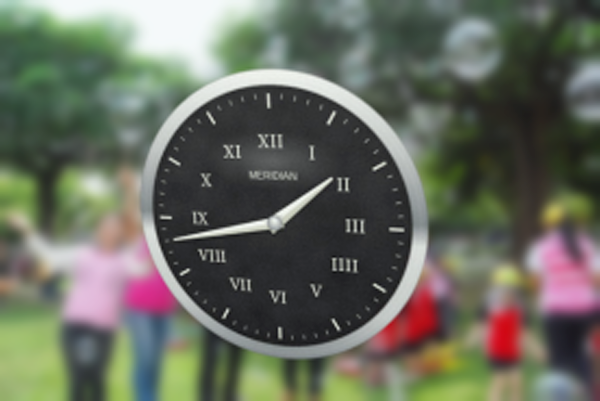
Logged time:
1:43
